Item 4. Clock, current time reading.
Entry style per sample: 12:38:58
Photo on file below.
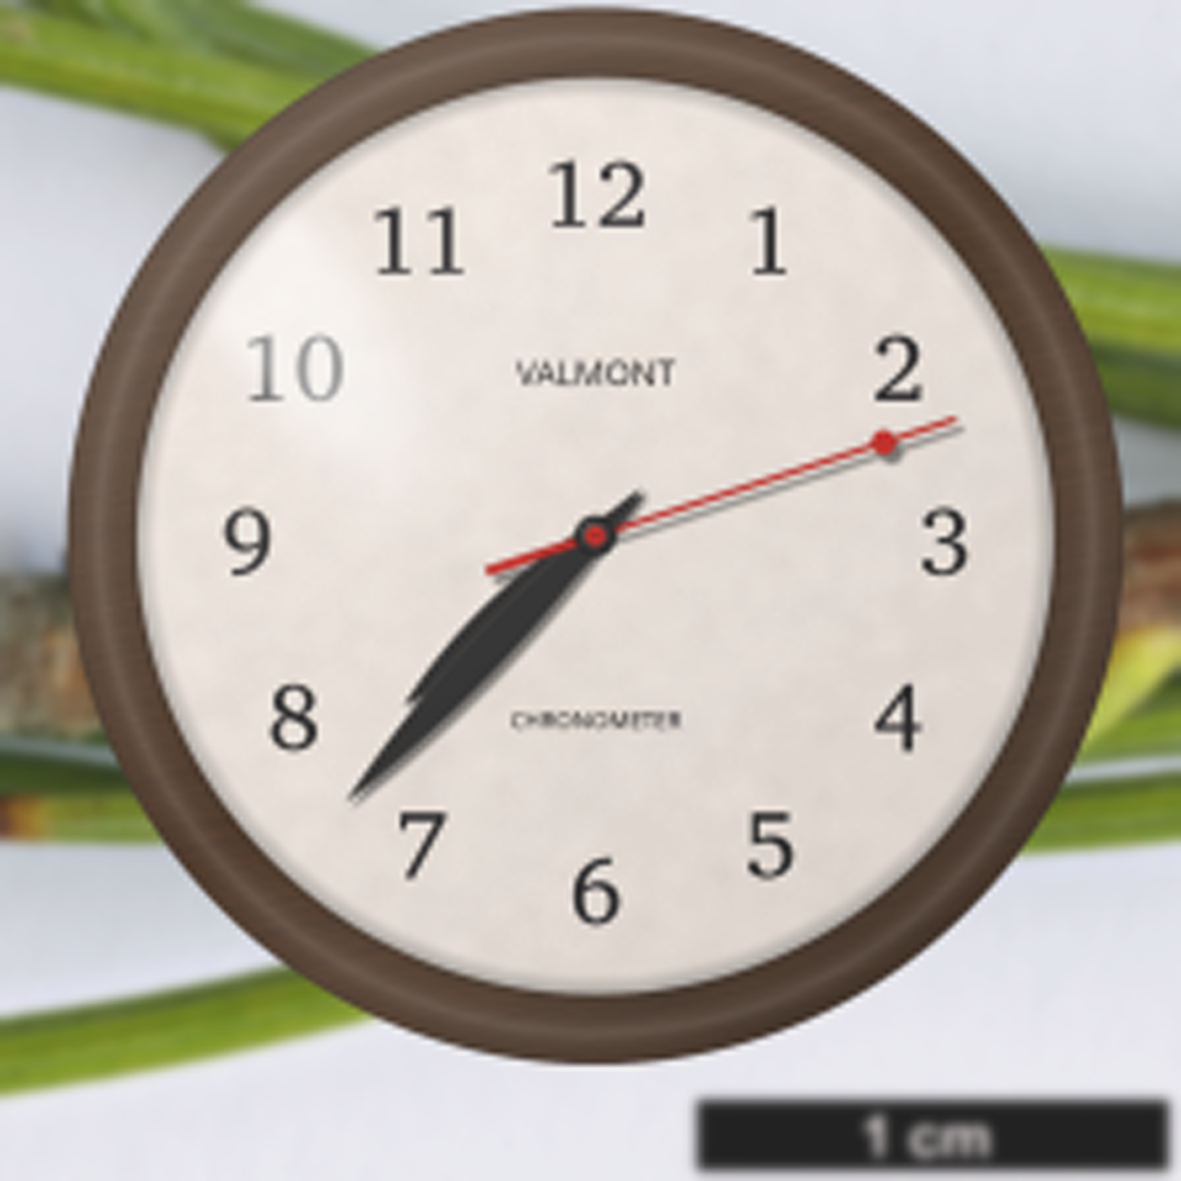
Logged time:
7:37:12
